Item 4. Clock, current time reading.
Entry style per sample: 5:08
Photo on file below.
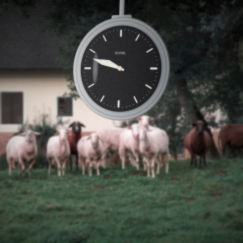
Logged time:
9:48
